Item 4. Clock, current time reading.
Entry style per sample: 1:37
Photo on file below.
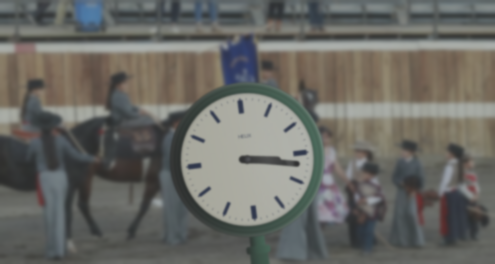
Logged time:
3:17
